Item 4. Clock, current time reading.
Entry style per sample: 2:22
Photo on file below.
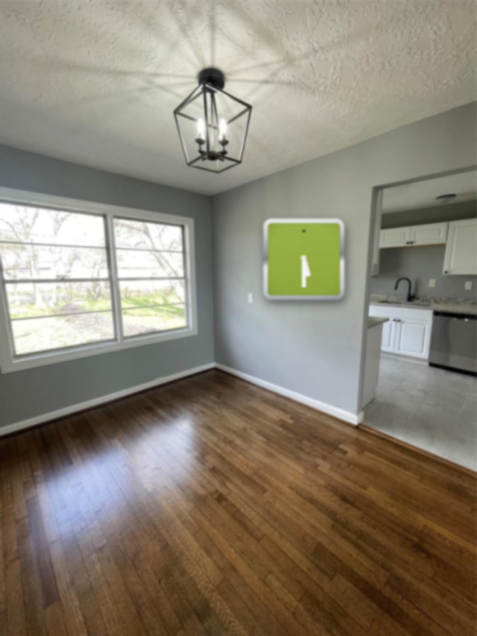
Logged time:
5:30
